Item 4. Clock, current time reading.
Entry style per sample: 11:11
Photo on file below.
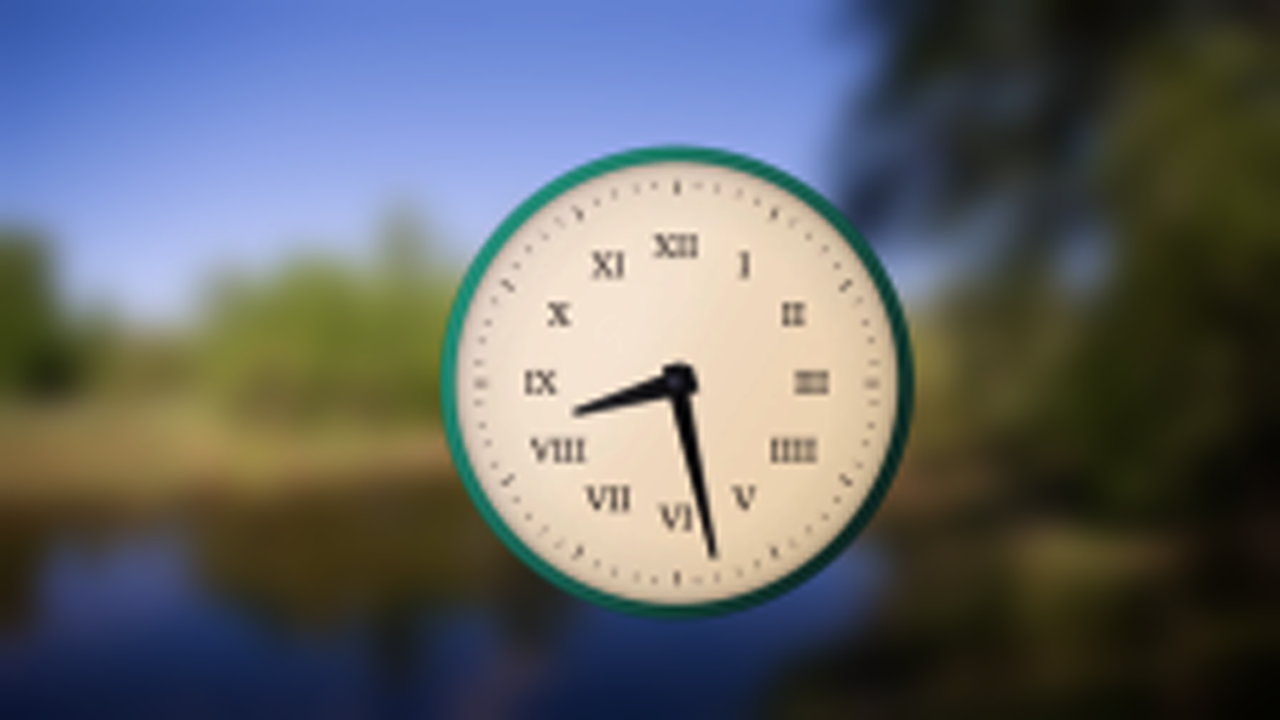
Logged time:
8:28
